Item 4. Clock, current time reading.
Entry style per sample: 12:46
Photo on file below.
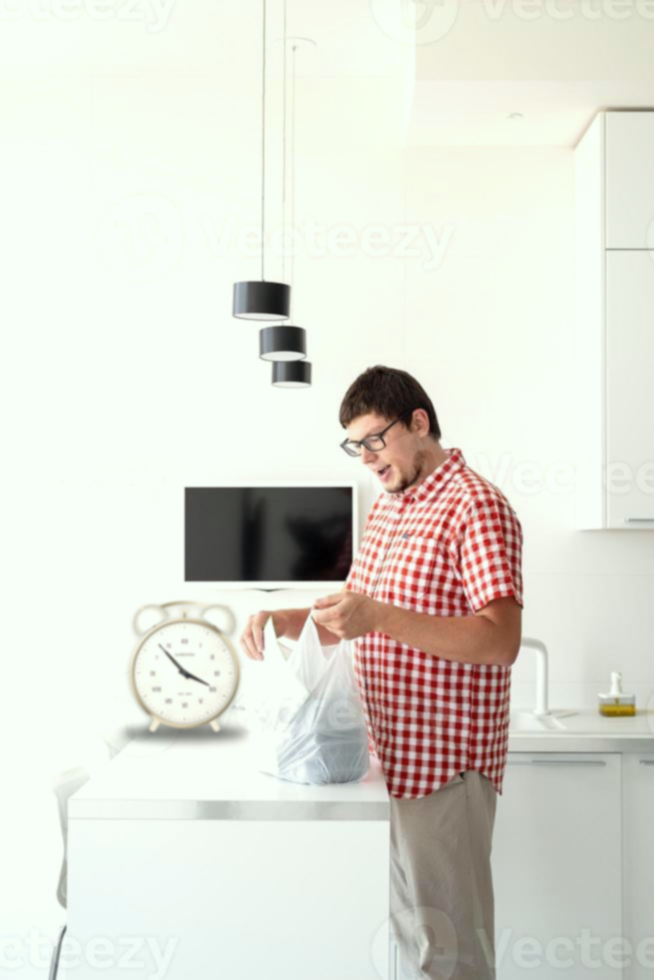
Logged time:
3:53
